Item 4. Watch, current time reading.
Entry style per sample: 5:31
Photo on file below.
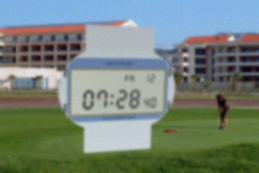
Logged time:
7:28
